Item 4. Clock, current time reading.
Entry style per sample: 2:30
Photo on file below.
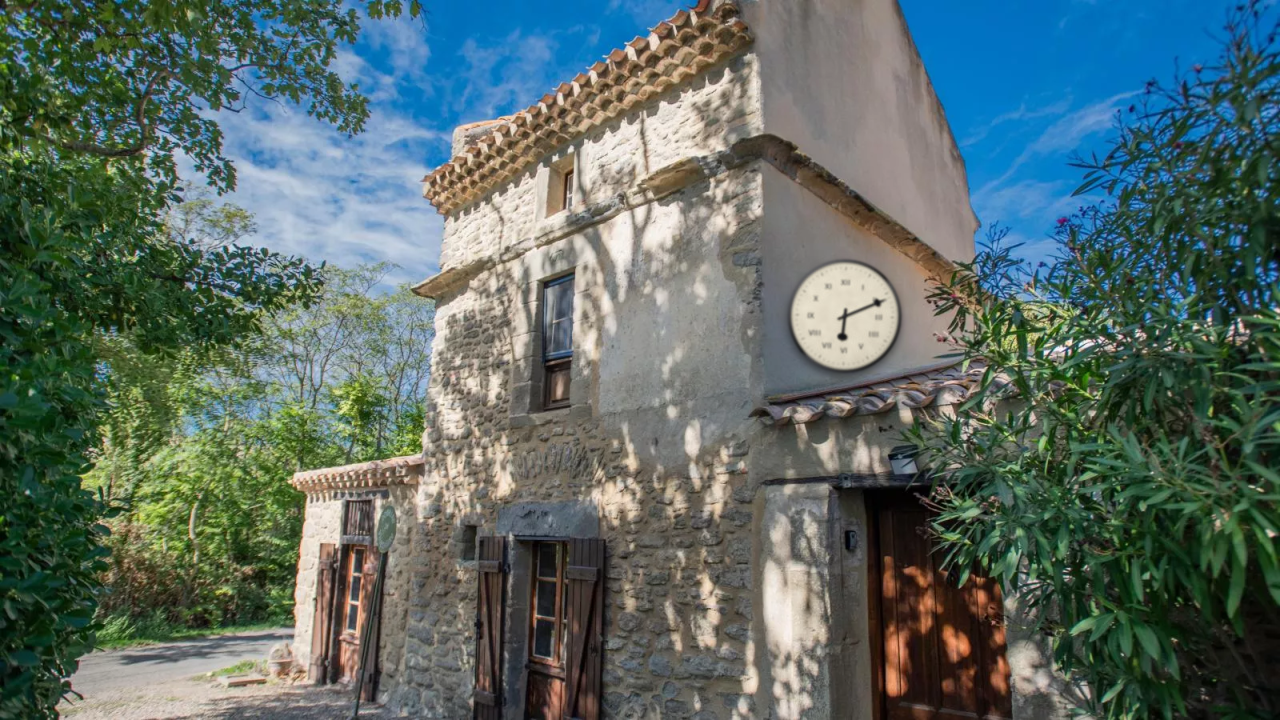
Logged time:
6:11
